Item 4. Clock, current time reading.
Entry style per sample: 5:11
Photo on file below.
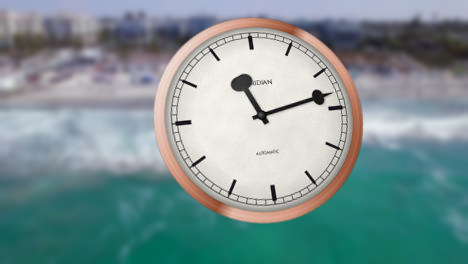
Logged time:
11:13
